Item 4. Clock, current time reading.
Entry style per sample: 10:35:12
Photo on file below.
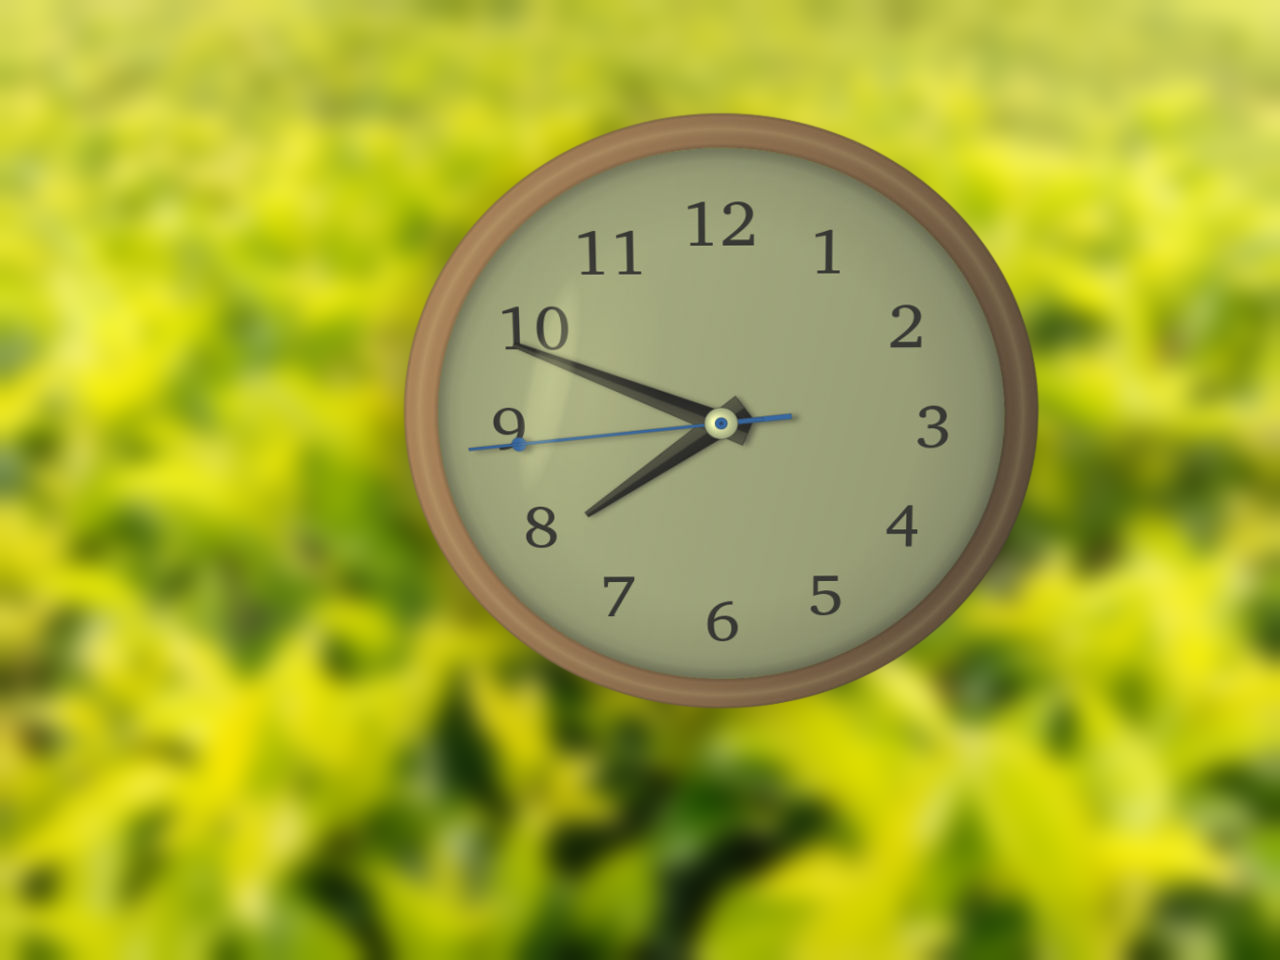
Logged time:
7:48:44
